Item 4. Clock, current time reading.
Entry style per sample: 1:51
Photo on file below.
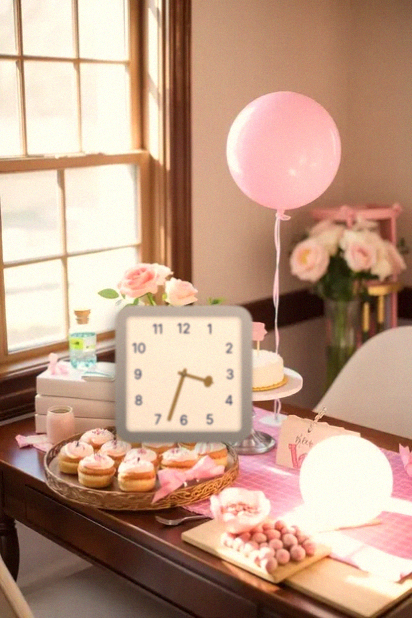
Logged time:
3:33
